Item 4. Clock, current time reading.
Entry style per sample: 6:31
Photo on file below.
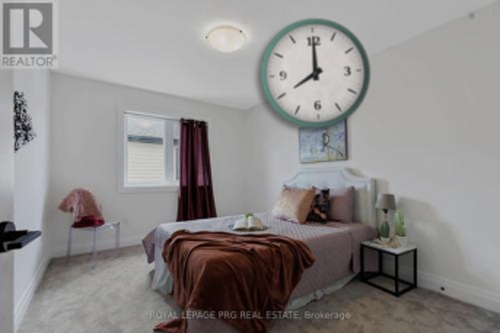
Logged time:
8:00
